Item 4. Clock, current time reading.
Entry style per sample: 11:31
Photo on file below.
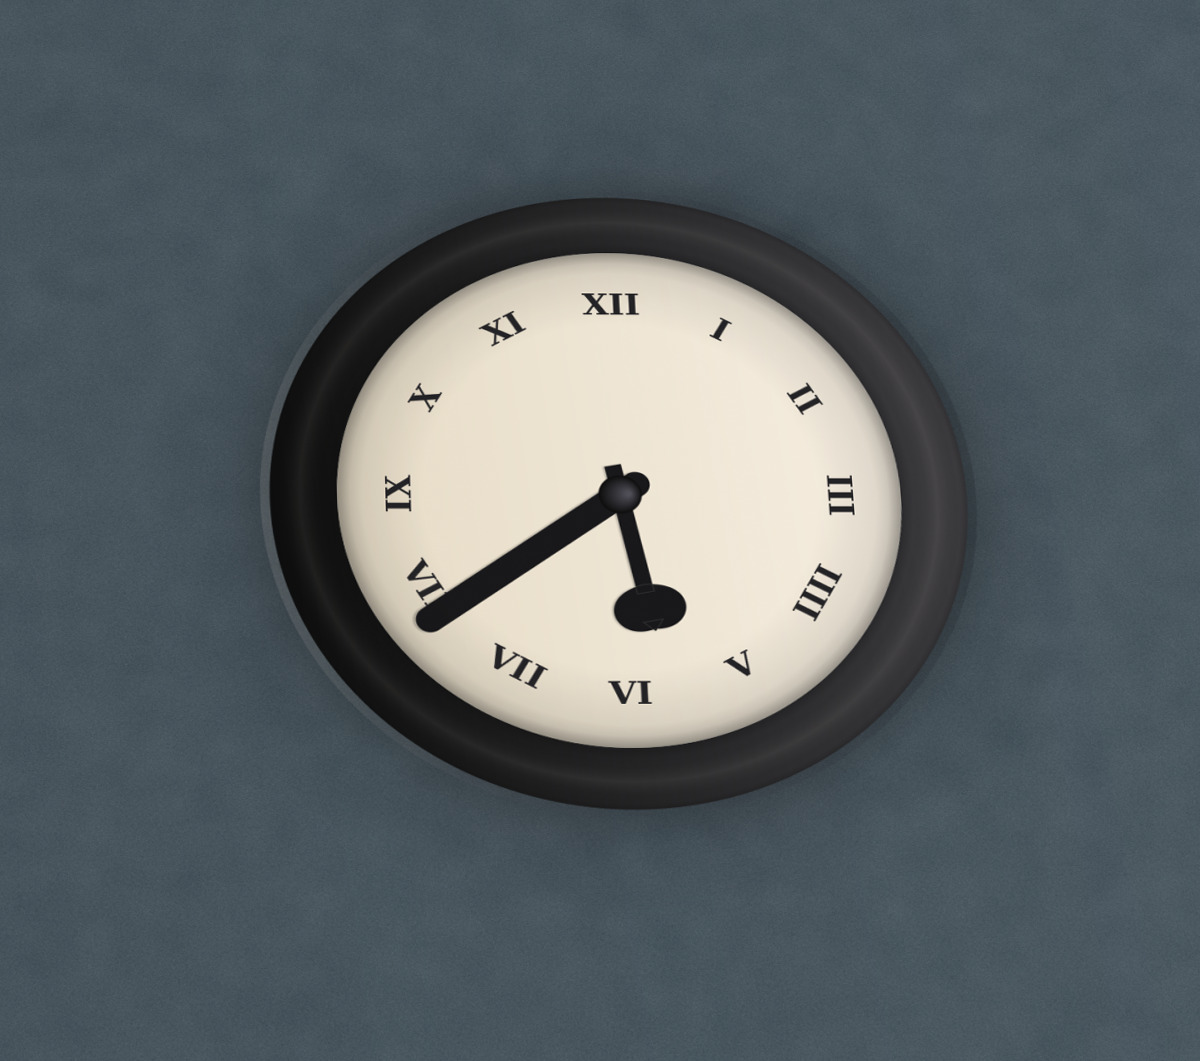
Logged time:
5:39
